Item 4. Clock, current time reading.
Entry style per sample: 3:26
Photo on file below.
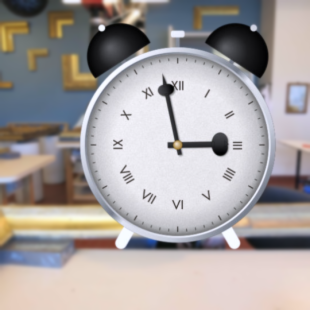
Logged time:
2:58
